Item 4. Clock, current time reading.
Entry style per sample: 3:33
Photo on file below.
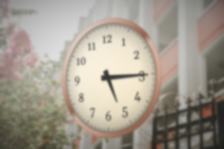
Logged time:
5:15
